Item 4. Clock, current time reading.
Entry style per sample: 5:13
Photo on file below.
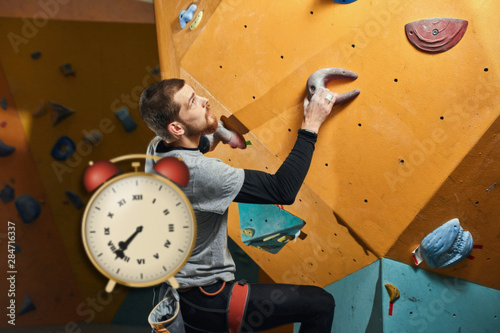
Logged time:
7:37
